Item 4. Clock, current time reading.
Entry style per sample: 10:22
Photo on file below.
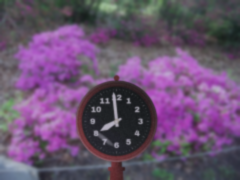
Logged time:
7:59
